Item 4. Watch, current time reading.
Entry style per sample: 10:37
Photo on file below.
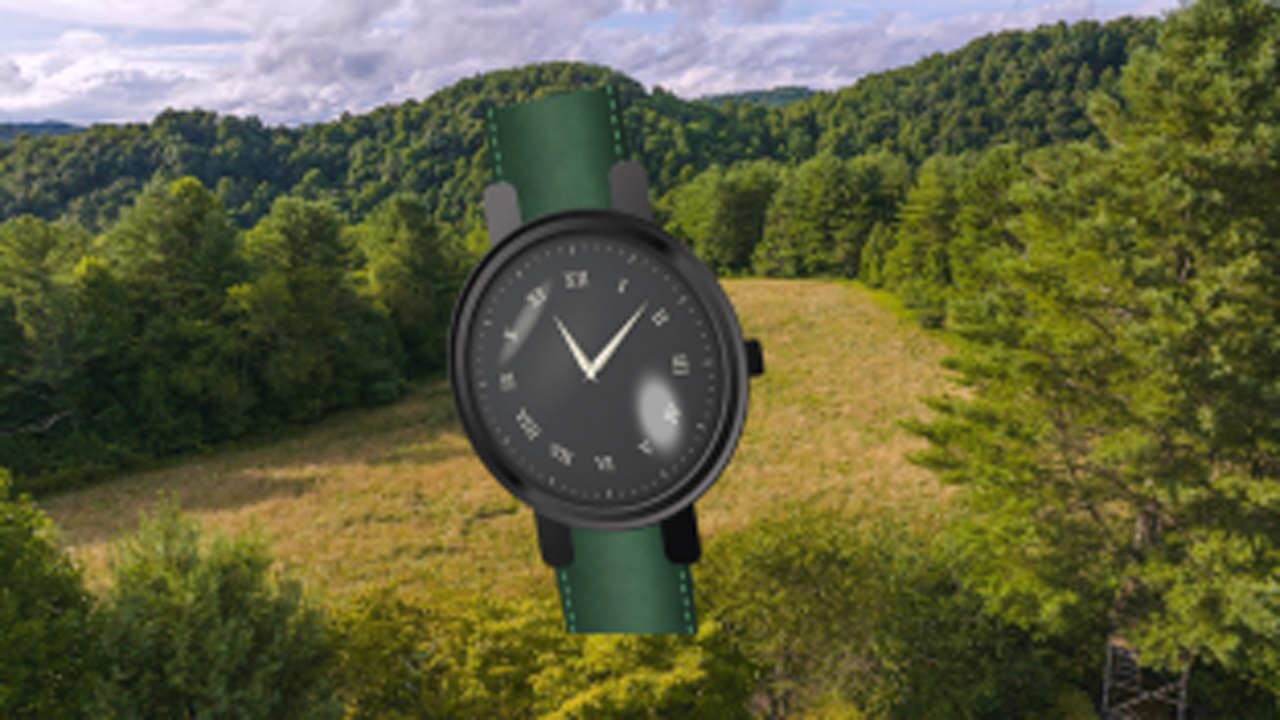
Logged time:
11:08
